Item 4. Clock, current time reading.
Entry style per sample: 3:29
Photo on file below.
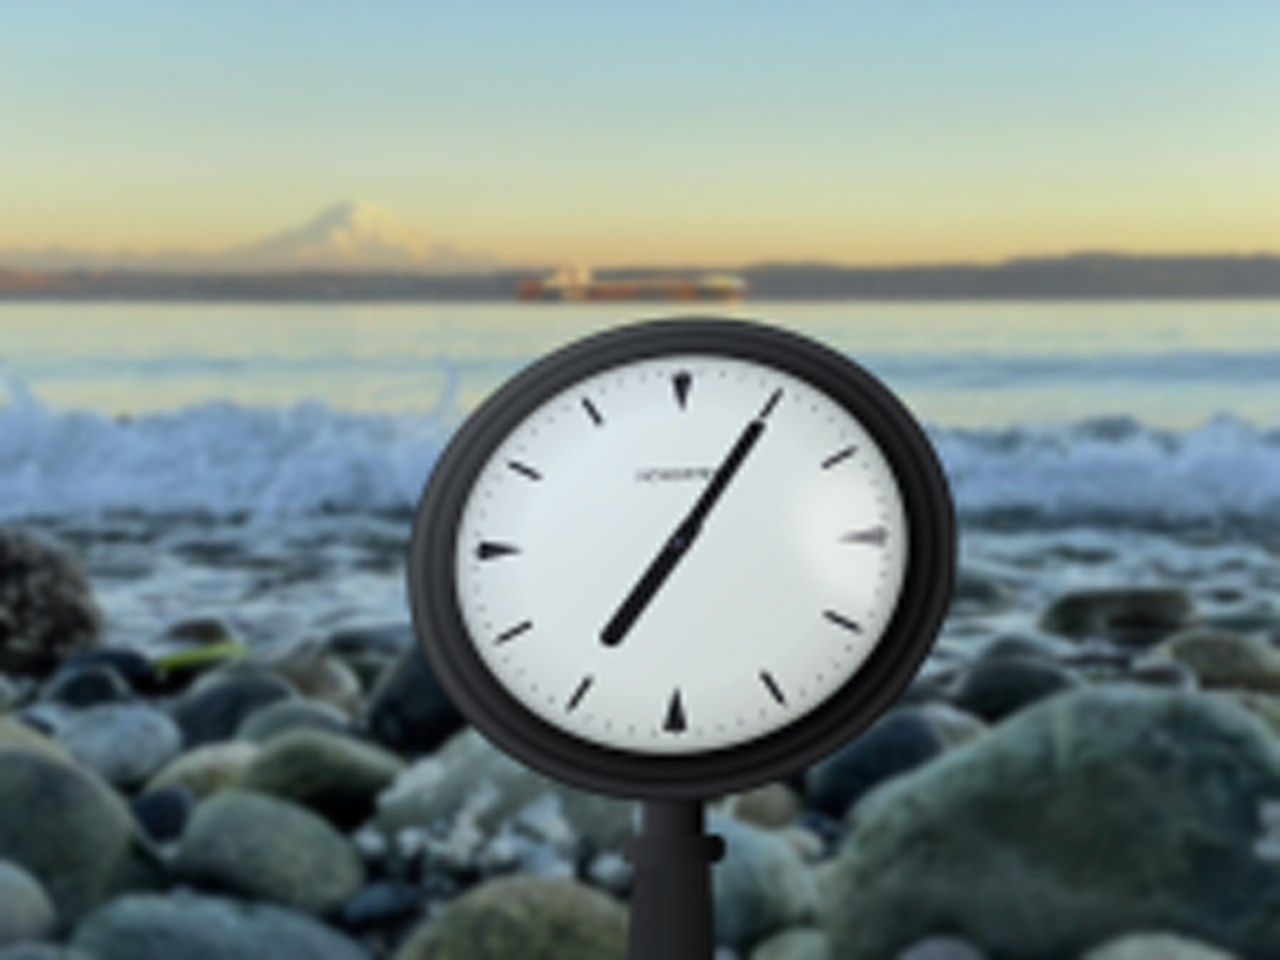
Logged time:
7:05
